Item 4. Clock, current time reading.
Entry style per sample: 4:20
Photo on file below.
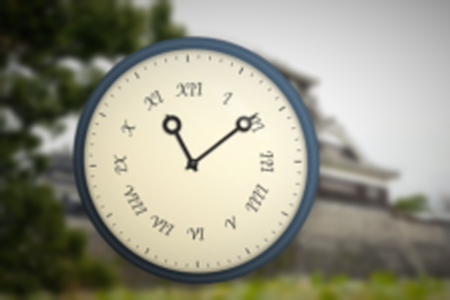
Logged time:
11:09
